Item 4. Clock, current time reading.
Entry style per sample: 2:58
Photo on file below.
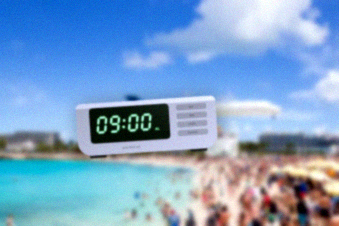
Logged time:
9:00
